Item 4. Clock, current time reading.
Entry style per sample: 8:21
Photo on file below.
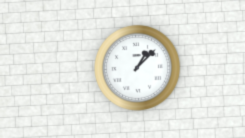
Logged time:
1:08
